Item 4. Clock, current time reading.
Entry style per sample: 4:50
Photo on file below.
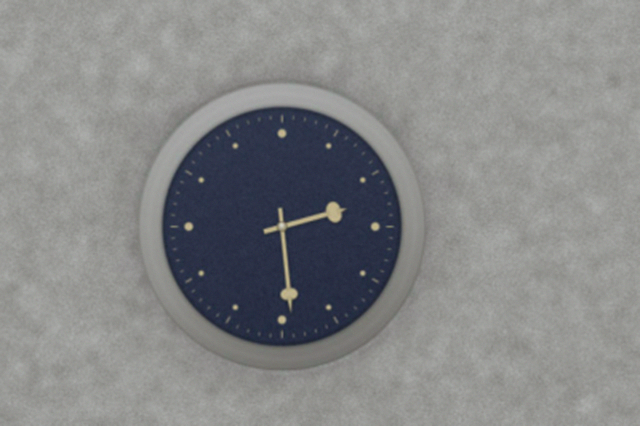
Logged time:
2:29
